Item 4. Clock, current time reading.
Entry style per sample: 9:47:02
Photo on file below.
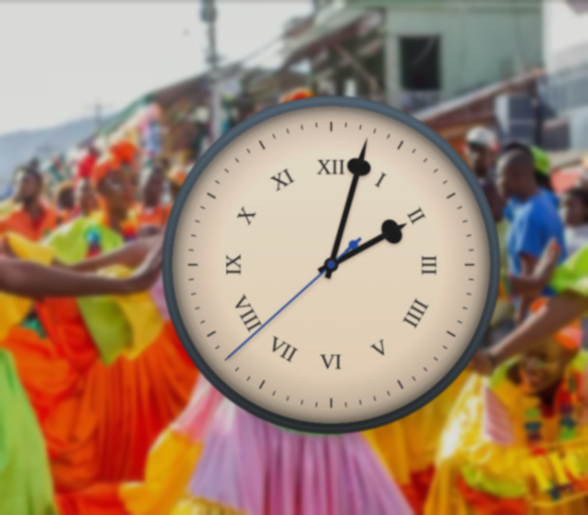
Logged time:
2:02:38
